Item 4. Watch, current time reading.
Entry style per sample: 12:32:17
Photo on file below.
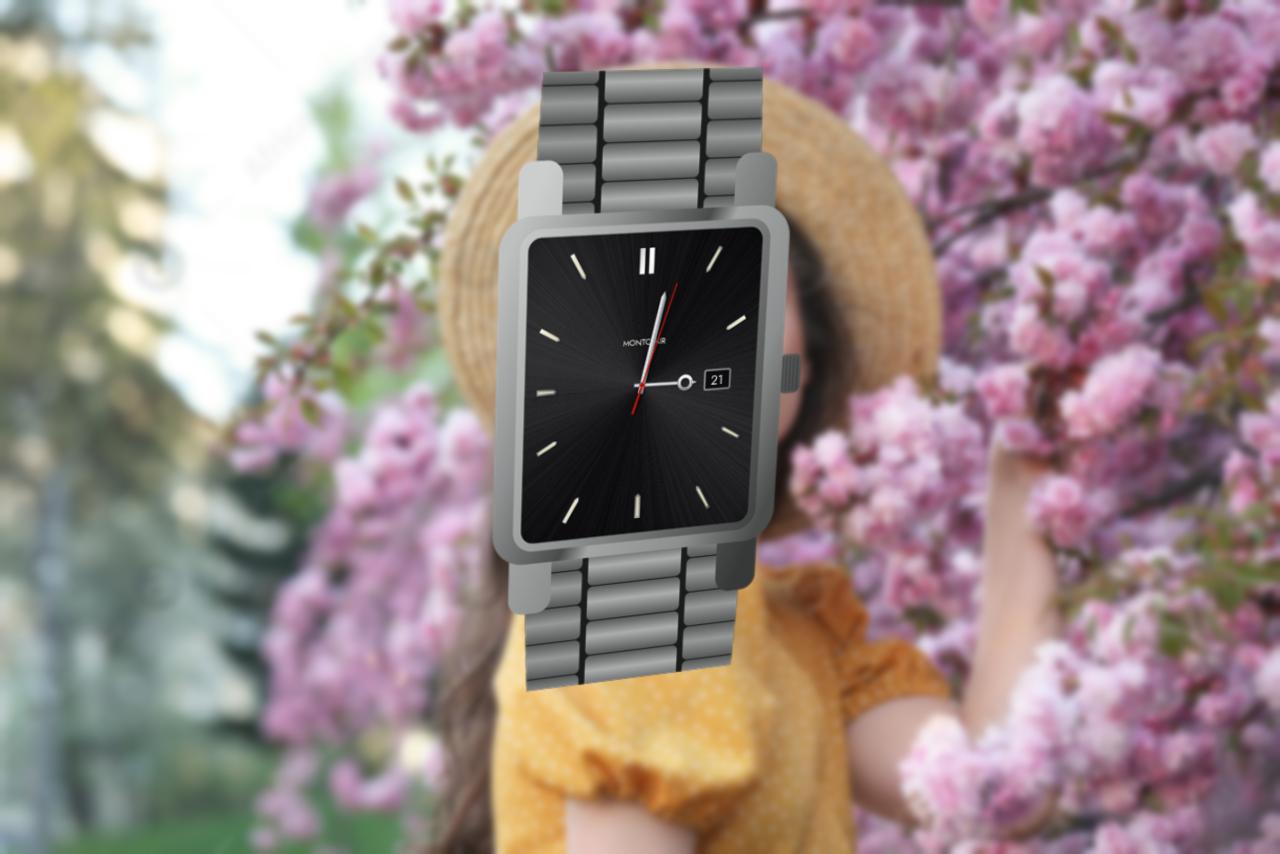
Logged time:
3:02:03
